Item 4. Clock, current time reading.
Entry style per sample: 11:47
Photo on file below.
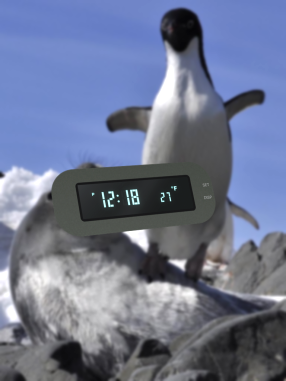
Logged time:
12:18
